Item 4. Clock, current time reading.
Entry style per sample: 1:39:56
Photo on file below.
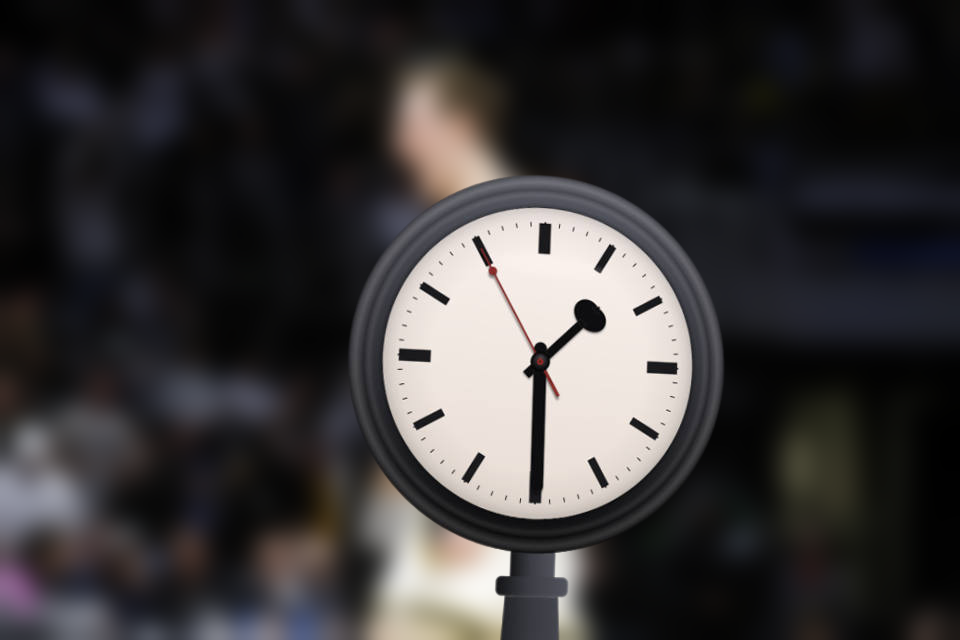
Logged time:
1:29:55
